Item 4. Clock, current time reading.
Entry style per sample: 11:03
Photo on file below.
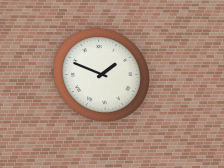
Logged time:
1:49
